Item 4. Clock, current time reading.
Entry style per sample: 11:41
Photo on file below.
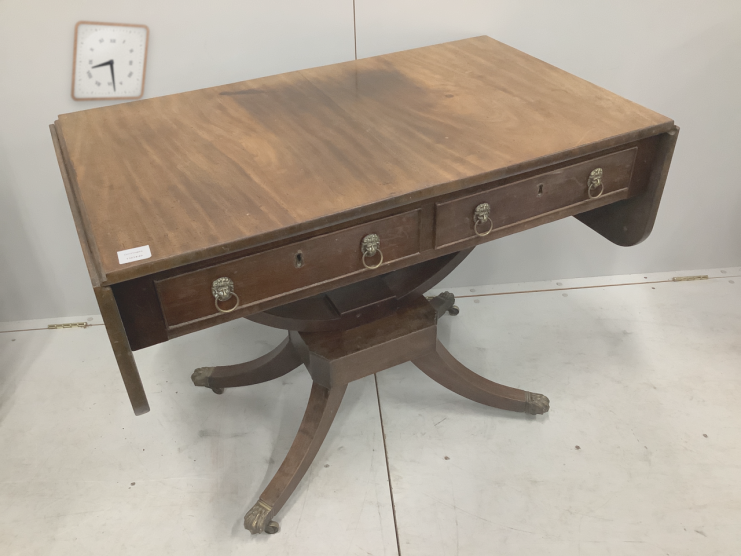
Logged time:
8:28
